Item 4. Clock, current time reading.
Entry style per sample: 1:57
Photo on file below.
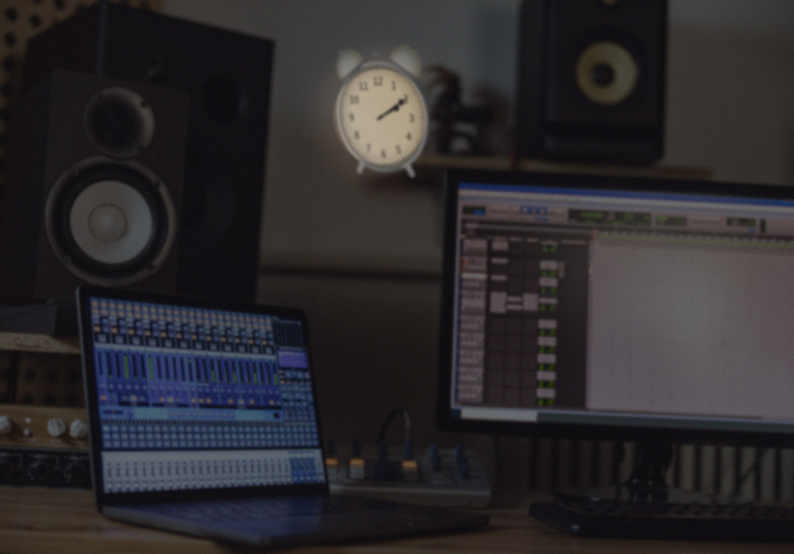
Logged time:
2:10
